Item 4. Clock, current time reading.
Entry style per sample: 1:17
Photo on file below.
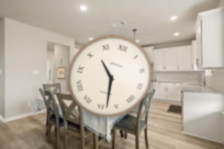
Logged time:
10:28
